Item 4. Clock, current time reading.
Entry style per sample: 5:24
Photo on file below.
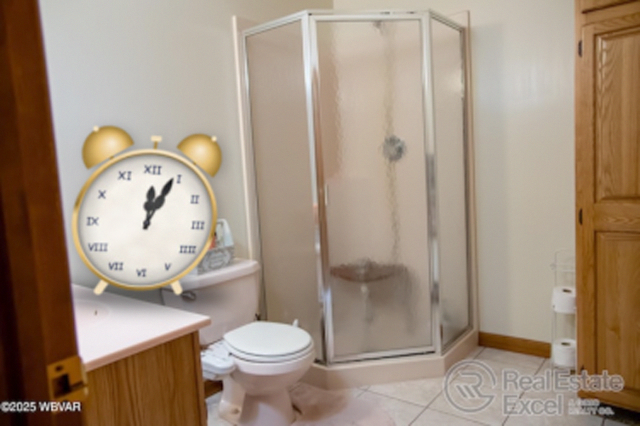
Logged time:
12:04
